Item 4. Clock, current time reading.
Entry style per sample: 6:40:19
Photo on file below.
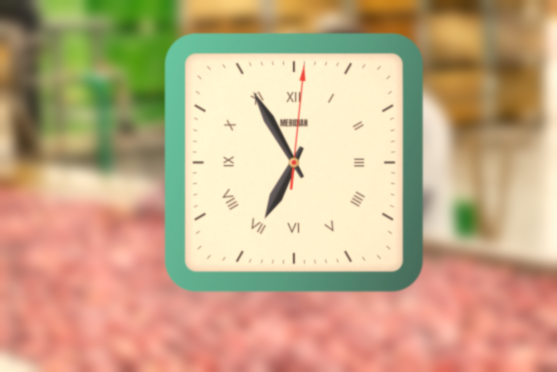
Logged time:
6:55:01
